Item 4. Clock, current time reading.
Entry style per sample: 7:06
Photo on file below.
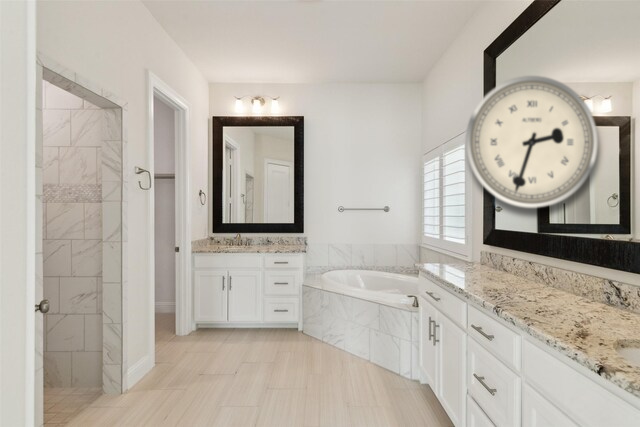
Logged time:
2:33
